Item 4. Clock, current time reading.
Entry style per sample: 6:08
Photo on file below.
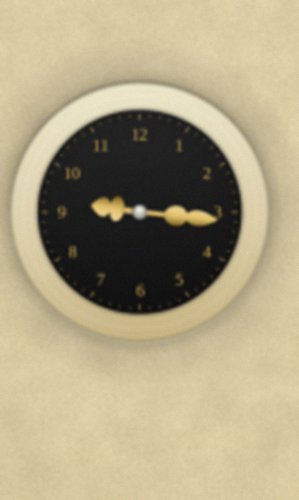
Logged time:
9:16
